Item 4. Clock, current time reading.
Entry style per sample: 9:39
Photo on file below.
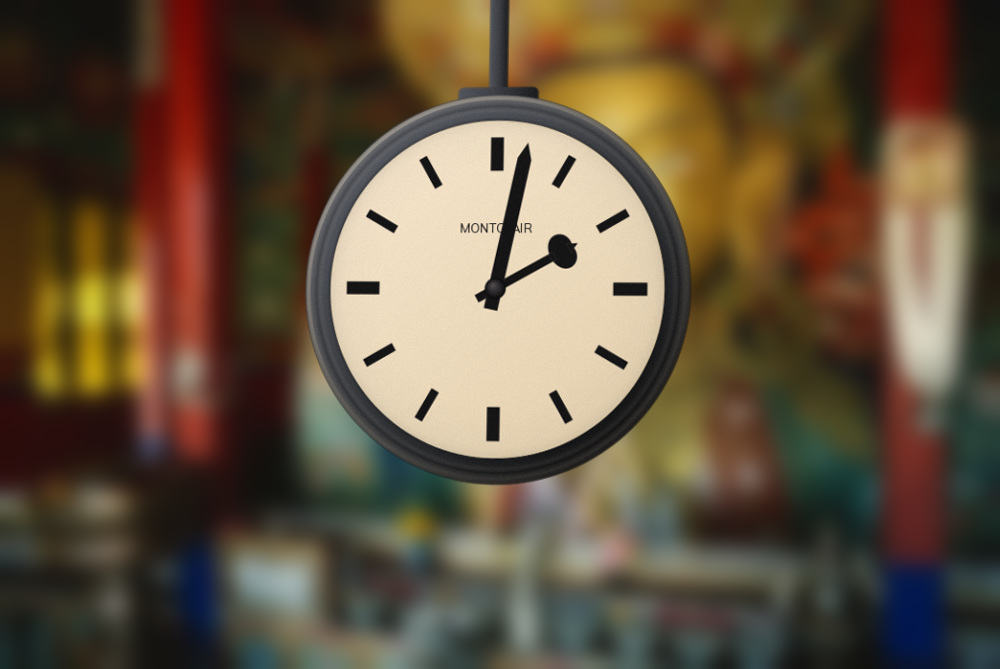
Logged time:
2:02
